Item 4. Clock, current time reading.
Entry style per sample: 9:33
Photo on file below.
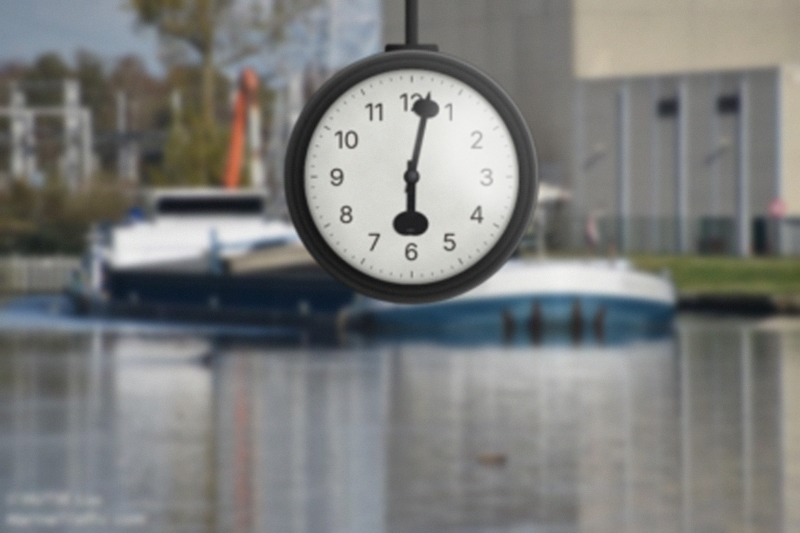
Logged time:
6:02
